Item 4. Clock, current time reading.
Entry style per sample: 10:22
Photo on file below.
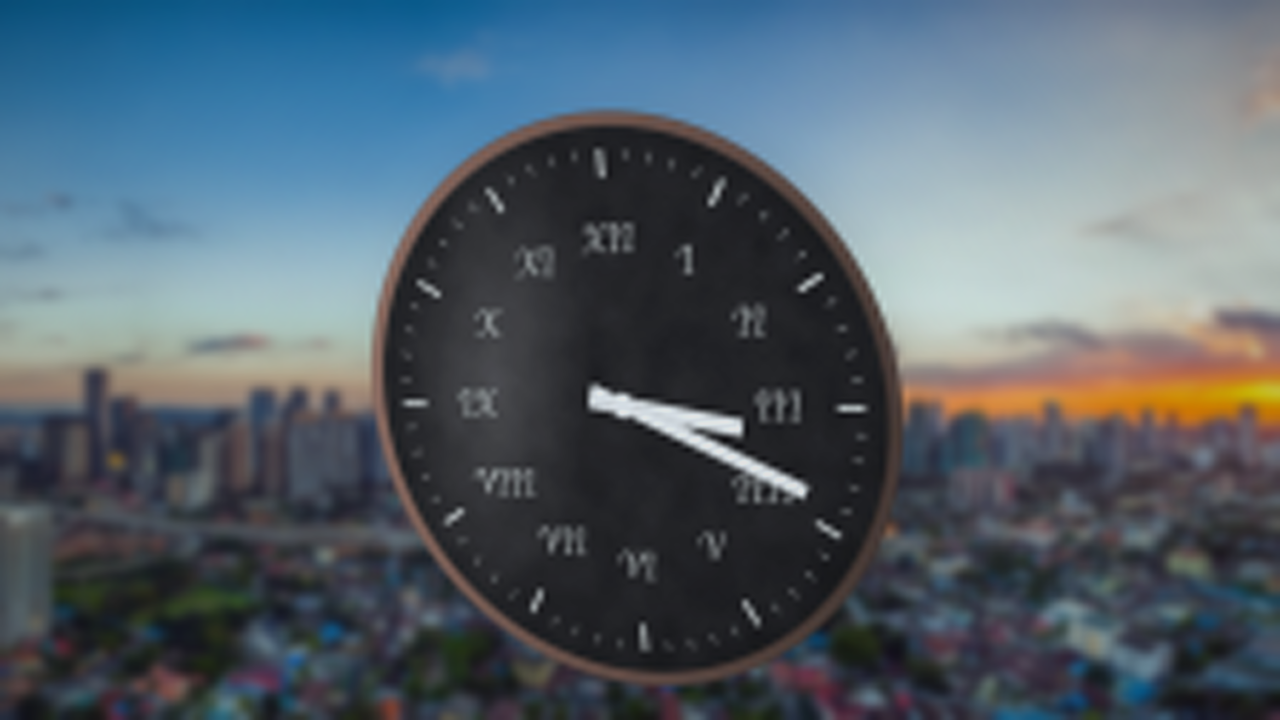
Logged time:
3:19
